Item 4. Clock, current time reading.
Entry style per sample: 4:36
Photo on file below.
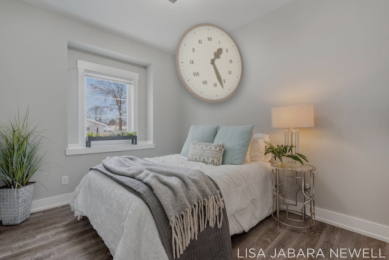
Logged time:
1:27
